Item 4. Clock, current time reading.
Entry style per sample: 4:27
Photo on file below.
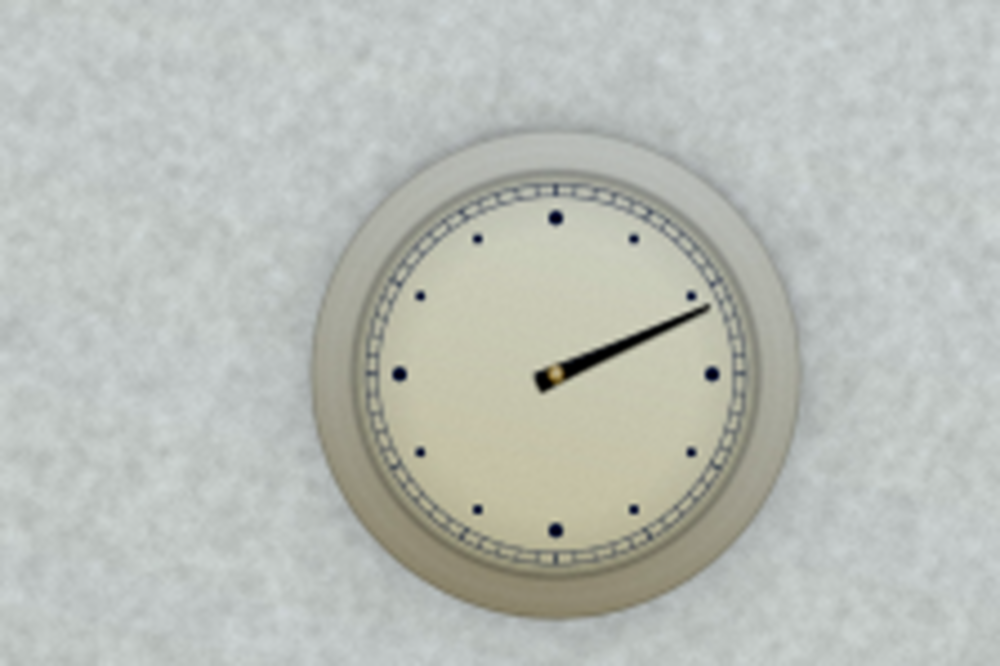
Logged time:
2:11
